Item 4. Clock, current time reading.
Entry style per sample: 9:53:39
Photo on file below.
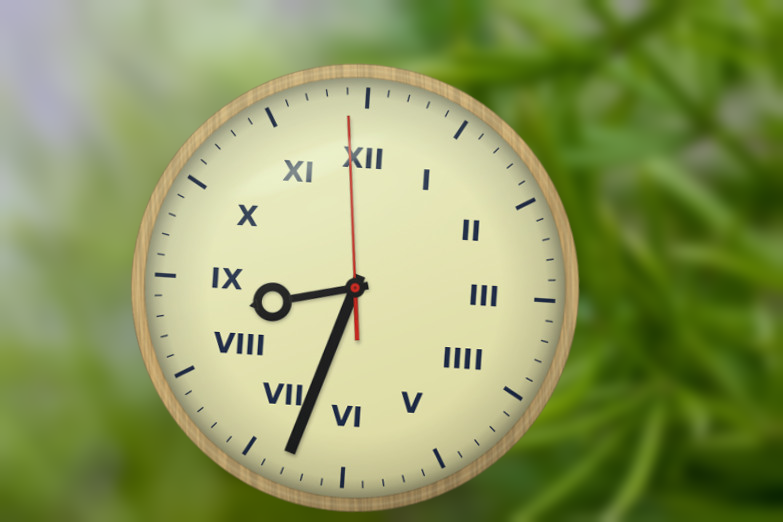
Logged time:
8:32:59
